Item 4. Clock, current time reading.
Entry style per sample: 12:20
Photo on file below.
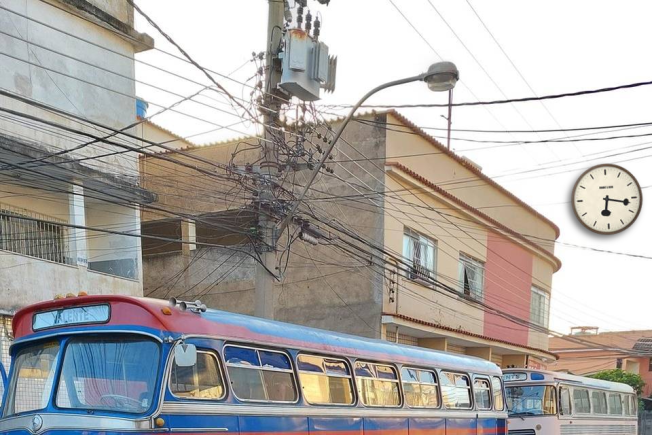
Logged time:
6:17
